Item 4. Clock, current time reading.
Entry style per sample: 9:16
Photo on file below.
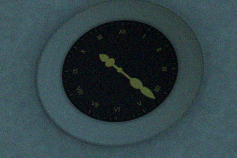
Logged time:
10:22
